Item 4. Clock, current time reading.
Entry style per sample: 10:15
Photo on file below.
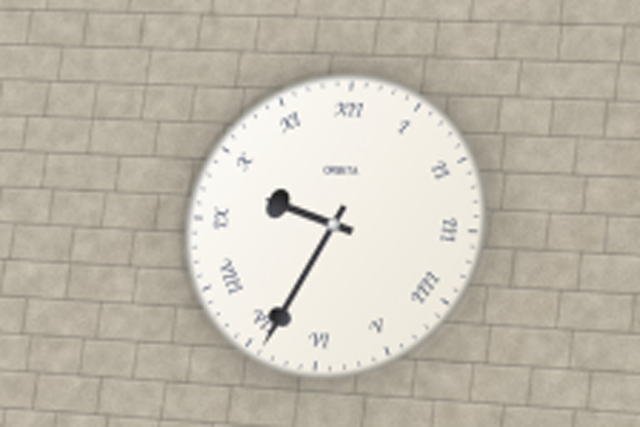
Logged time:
9:34
